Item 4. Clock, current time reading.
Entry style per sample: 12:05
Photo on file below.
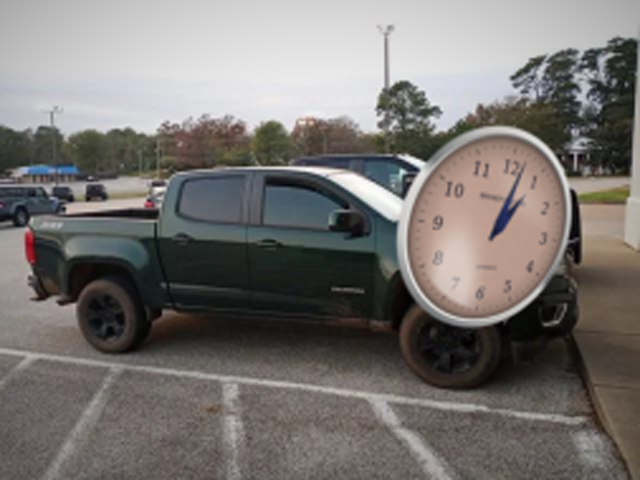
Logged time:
1:02
